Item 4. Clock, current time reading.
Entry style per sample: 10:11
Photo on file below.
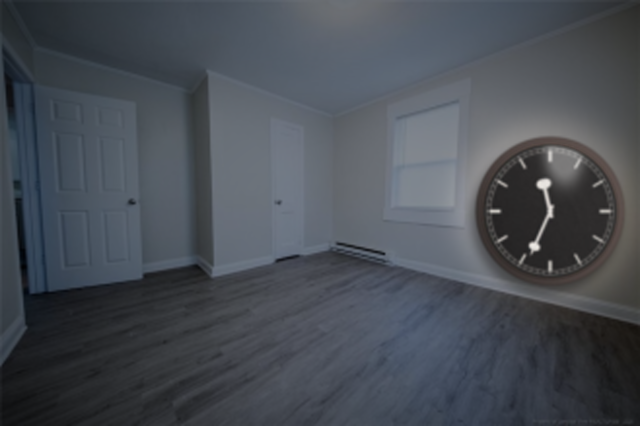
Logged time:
11:34
